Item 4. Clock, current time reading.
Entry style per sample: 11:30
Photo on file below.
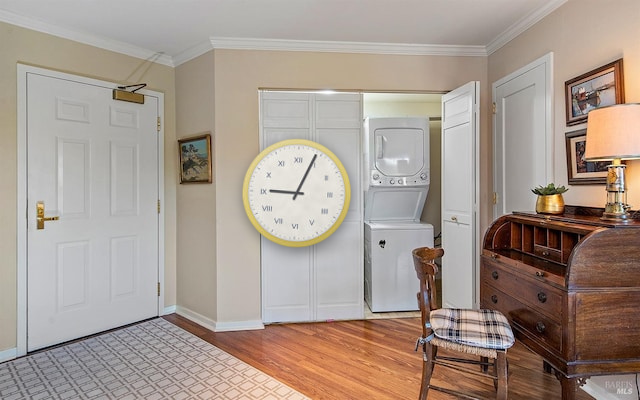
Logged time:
9:04
